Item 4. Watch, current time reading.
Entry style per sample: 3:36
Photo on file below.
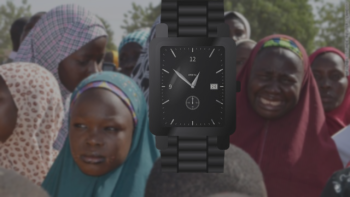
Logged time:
12:52
